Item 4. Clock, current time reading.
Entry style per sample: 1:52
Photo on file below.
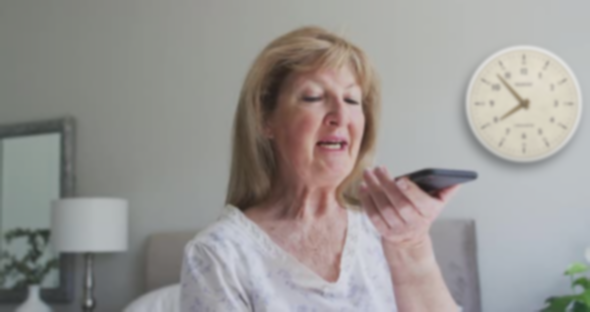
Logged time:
7:53
